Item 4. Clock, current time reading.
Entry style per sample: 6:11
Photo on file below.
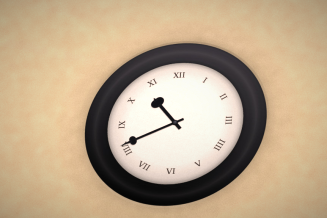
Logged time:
10:41
